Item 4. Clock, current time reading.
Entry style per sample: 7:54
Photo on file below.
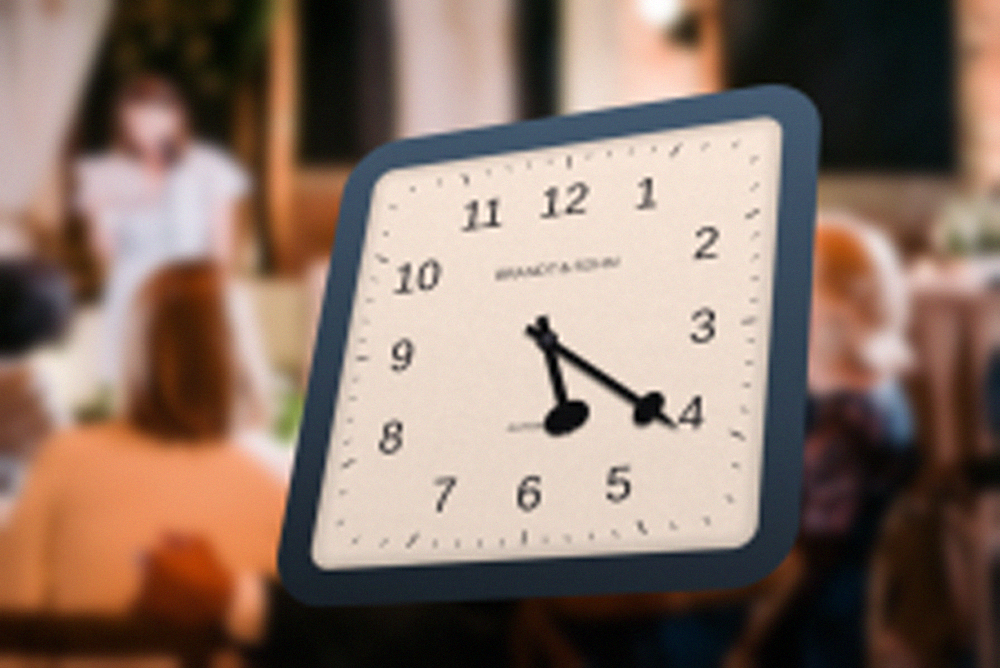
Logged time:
5:21
